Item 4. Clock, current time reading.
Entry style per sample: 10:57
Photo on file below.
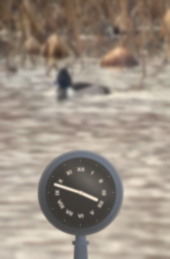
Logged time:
3:48
